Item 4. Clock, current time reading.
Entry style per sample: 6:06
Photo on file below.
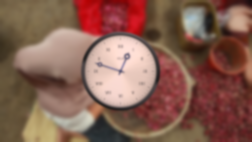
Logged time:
12:48
